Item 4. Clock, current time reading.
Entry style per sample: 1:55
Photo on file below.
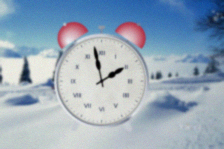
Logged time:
1:58
